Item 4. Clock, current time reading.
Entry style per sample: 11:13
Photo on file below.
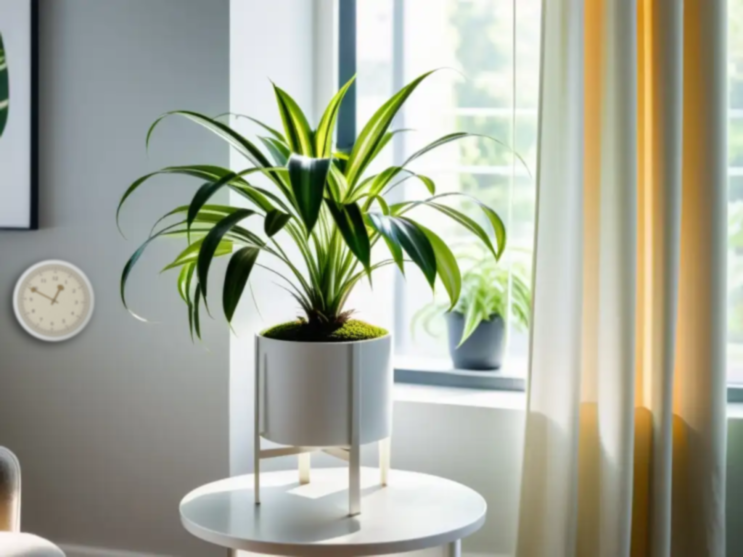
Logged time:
12:49
